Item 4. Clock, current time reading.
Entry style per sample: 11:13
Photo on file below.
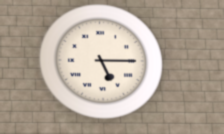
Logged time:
5:15
